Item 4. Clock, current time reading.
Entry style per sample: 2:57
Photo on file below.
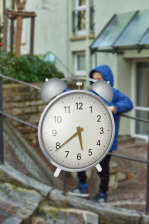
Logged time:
5:39
